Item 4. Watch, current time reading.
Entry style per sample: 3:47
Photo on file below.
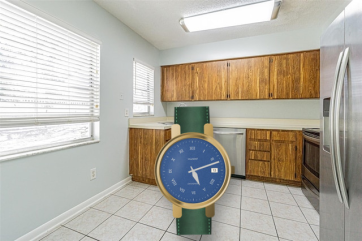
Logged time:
5:12
